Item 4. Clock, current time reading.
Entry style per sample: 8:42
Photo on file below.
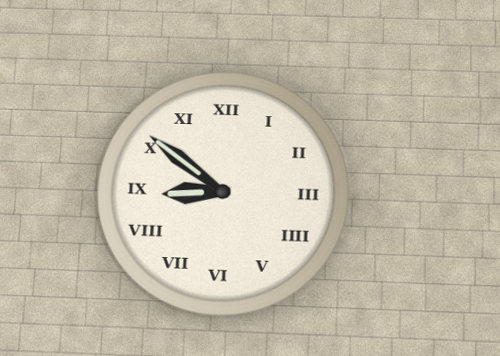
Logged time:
8:51
